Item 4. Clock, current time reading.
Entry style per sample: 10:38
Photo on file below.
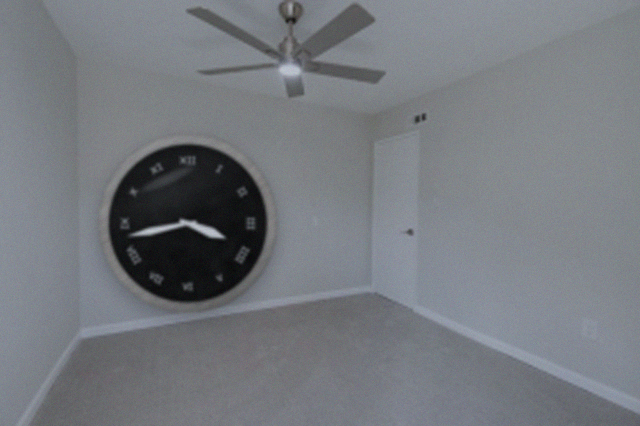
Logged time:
3:43
